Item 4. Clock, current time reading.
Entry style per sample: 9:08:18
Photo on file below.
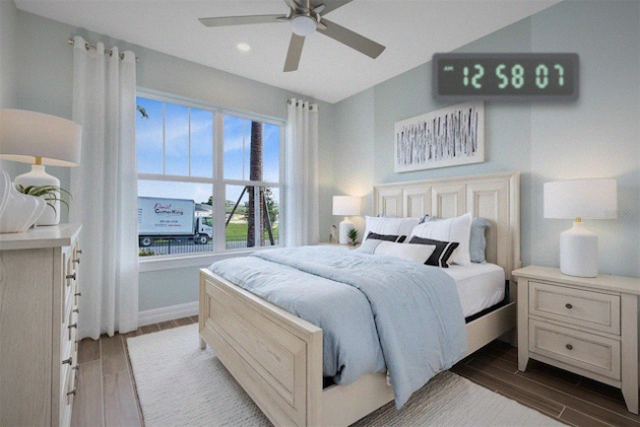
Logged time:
12:58:07
